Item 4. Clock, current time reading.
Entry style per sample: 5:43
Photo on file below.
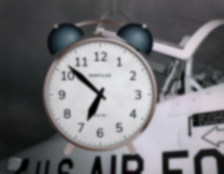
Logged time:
6:52
